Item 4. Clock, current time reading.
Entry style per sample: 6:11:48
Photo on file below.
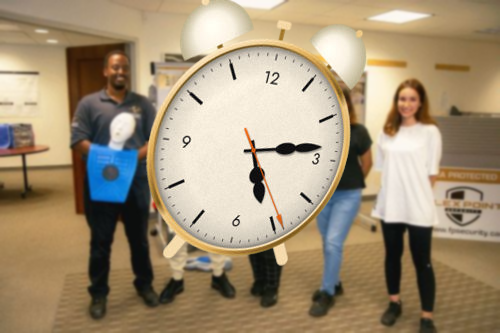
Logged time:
5:13:24
